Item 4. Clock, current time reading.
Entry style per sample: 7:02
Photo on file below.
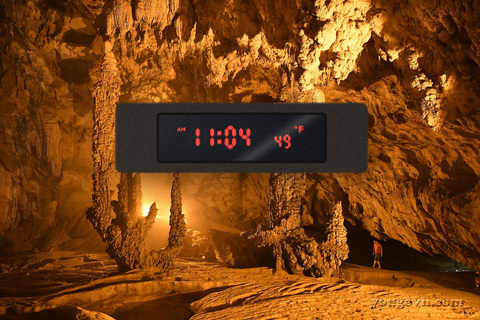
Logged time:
11:04
